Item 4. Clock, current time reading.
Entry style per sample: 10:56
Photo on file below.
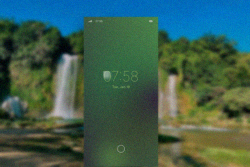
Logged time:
7:58
